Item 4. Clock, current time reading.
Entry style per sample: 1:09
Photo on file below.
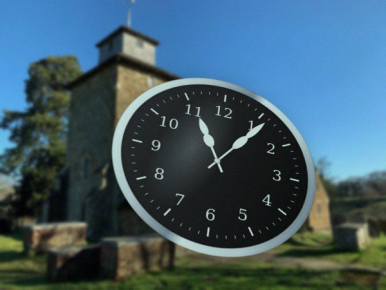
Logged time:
11:06
